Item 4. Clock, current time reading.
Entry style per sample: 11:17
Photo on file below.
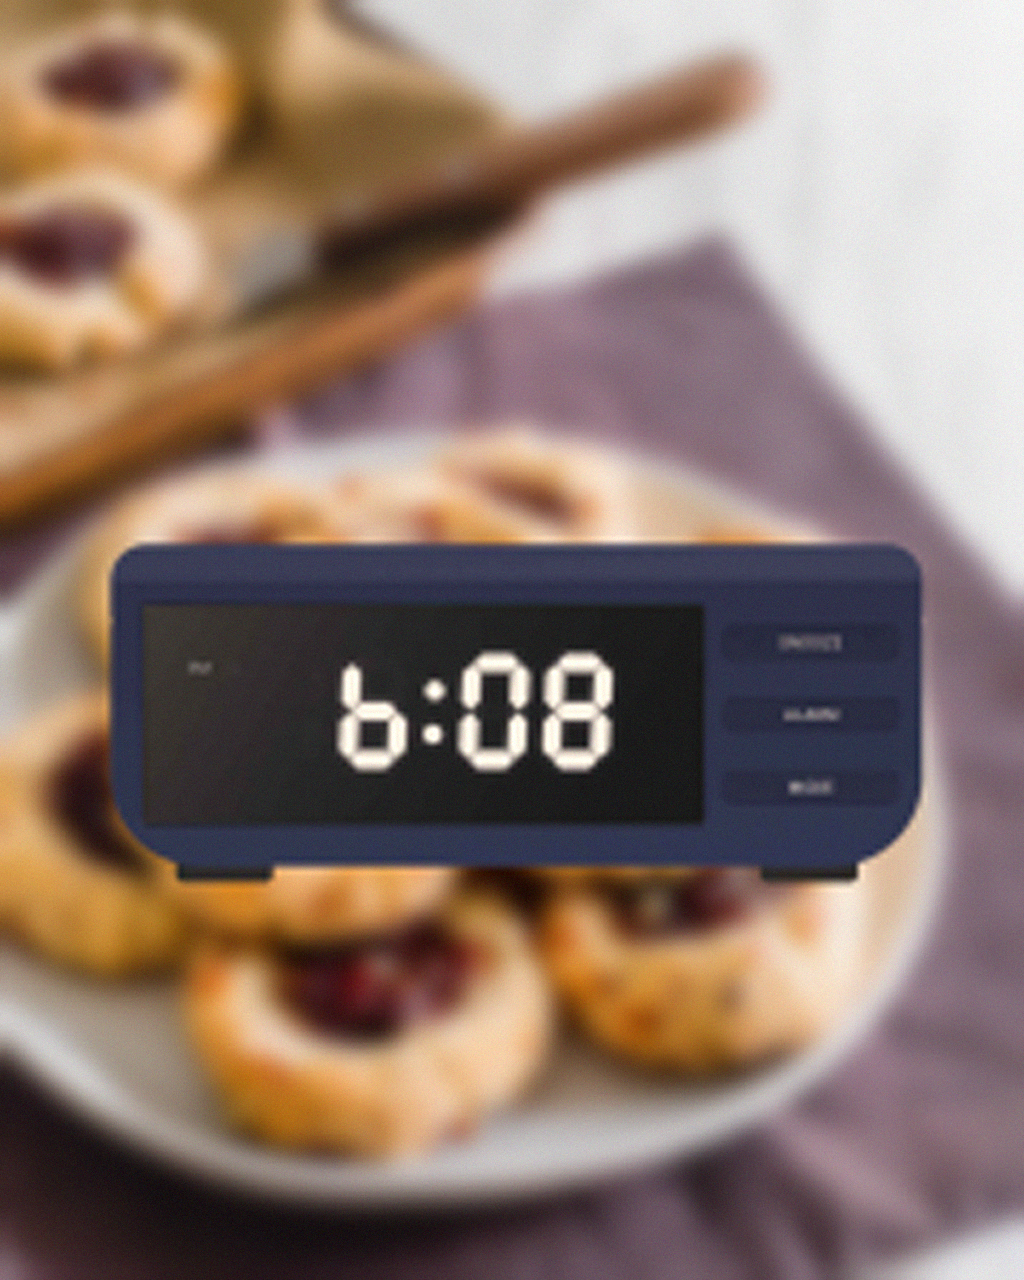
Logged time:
6:08
